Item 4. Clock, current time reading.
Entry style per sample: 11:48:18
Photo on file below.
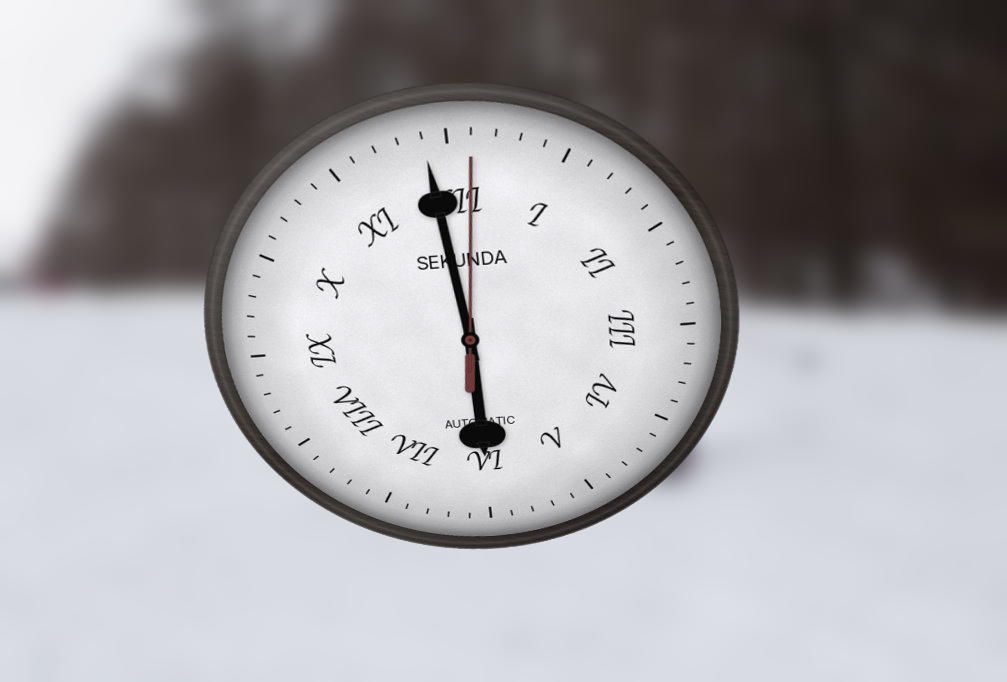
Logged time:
5:59:01
